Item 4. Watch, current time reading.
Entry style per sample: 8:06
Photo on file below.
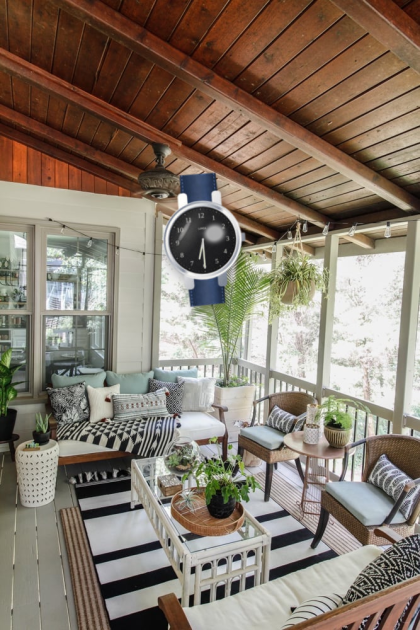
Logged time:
6:30
